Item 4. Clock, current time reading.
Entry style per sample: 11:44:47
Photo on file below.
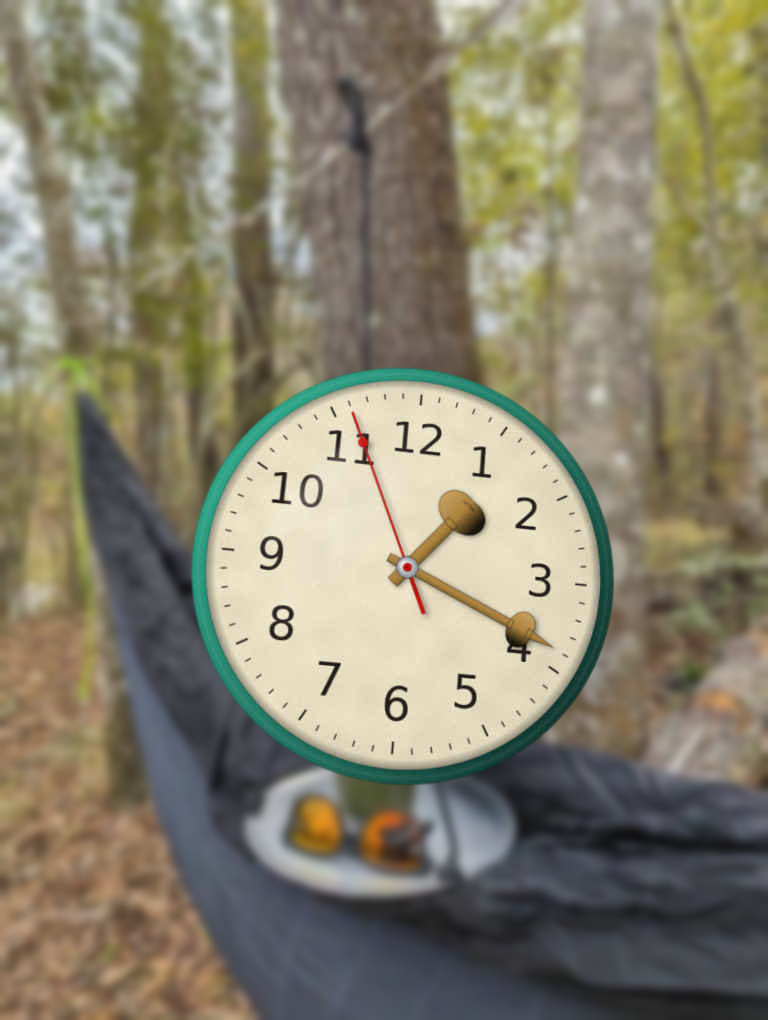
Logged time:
1:18:56
